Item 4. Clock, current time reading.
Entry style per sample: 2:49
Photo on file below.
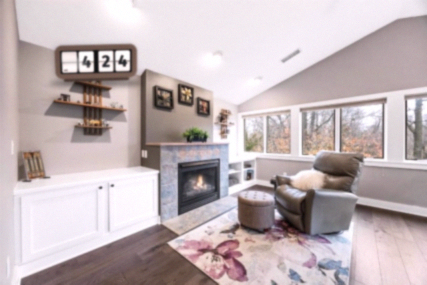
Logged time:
4:24
